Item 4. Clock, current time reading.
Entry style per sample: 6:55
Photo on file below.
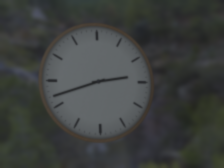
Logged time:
2:42
